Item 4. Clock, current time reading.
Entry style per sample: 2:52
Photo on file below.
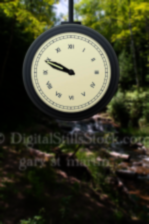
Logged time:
9:49
